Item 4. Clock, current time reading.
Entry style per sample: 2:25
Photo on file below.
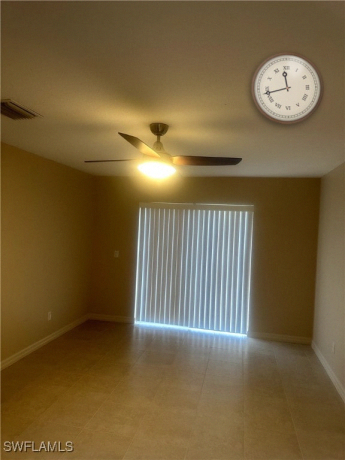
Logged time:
11:43
